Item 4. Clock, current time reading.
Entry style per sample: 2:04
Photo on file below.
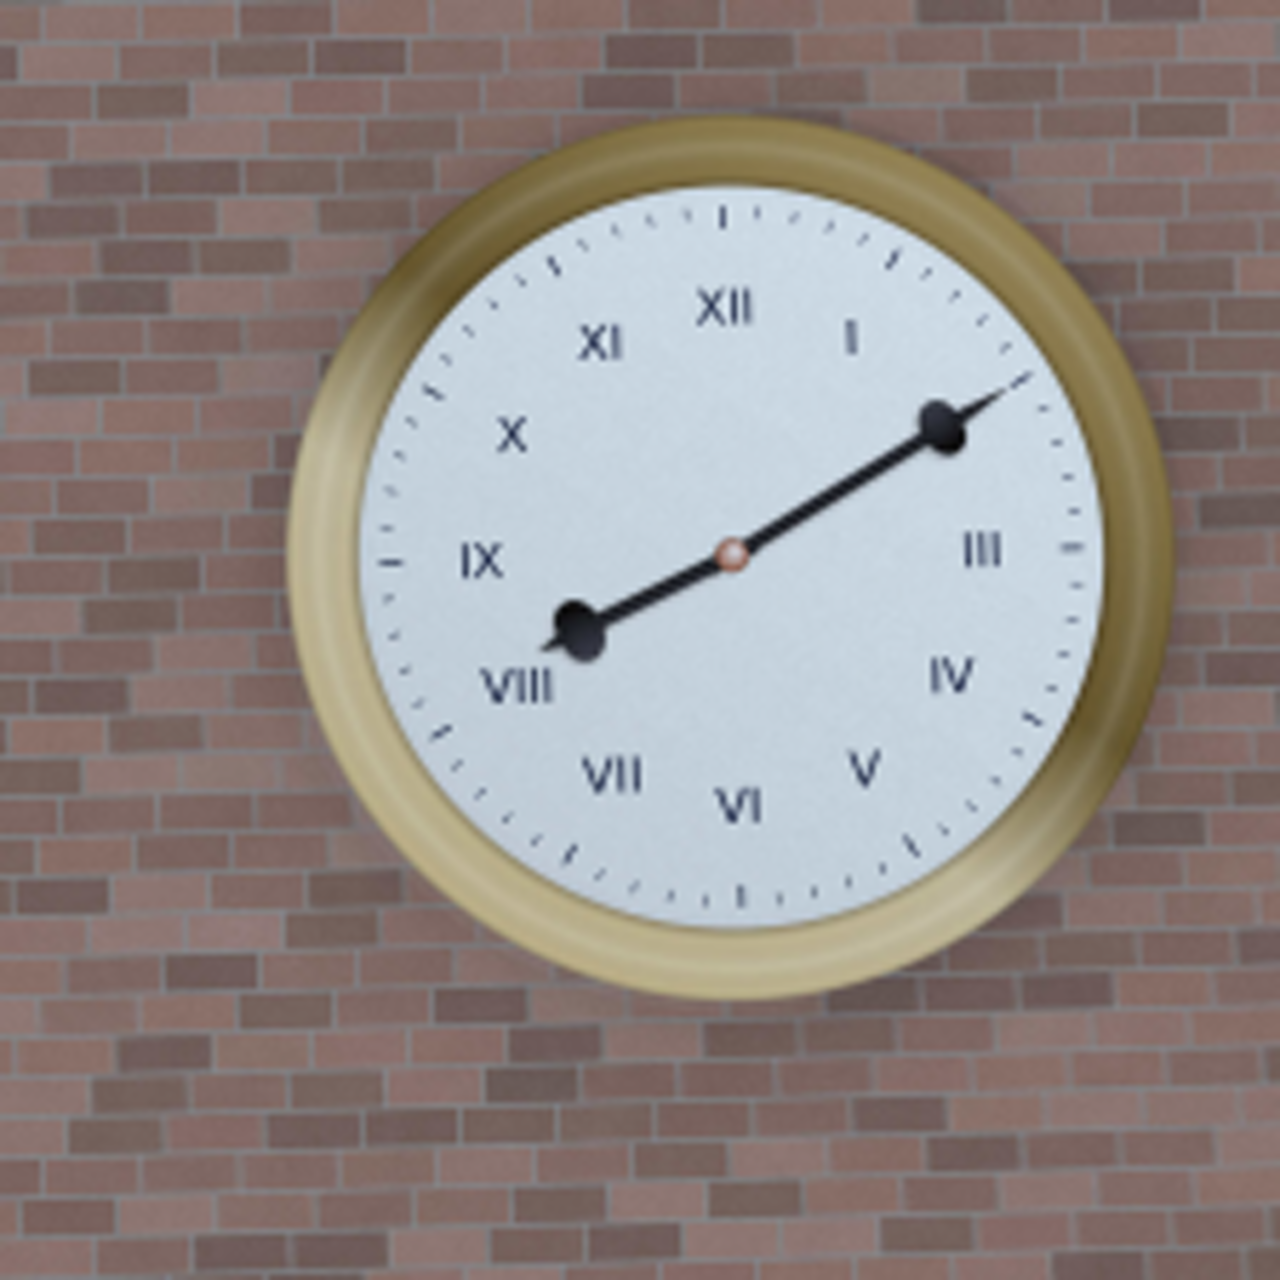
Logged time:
8:10
